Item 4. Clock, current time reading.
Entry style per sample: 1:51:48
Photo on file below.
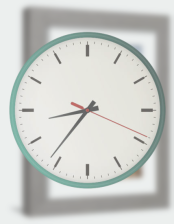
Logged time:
8:36:19
